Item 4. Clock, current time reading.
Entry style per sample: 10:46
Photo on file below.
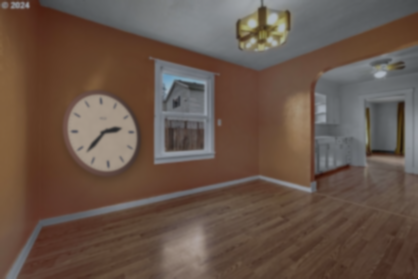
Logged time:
2:38
